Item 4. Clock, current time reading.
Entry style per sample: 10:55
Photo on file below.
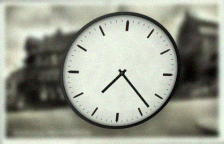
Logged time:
7:23
